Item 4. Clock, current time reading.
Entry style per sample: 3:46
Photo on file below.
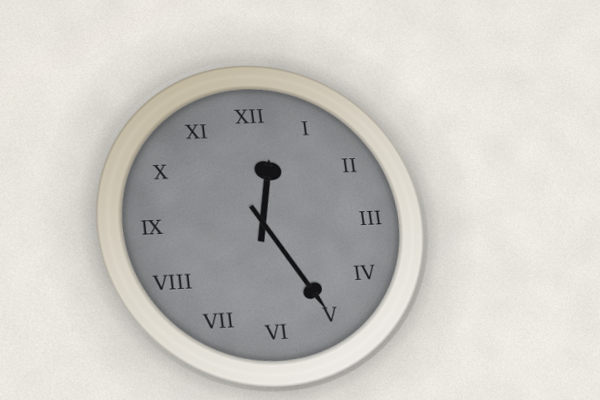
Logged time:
12:25
